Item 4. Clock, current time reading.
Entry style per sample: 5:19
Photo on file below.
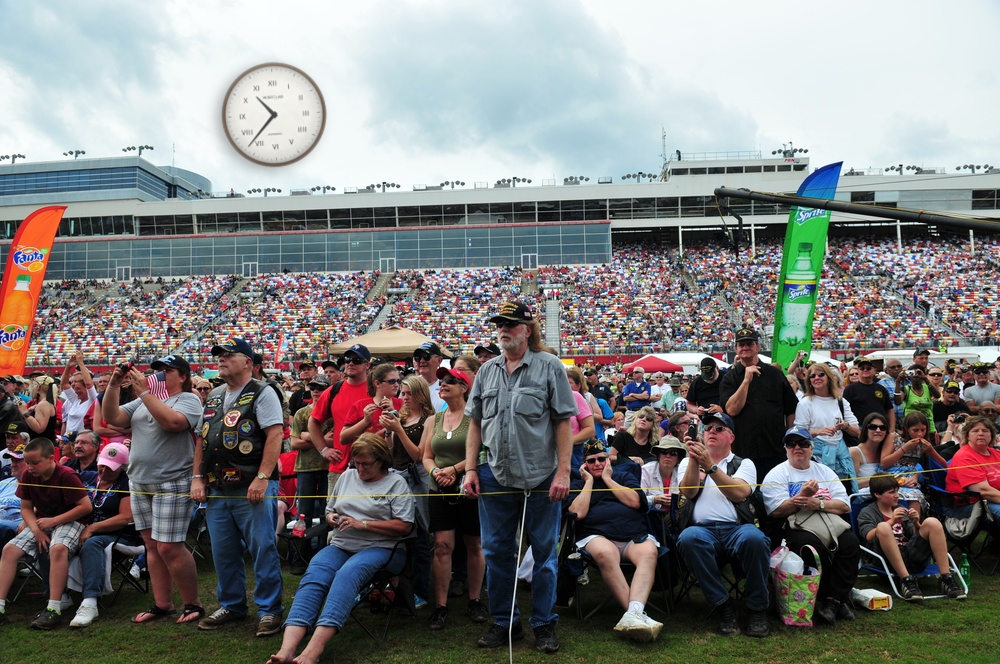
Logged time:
10:37
